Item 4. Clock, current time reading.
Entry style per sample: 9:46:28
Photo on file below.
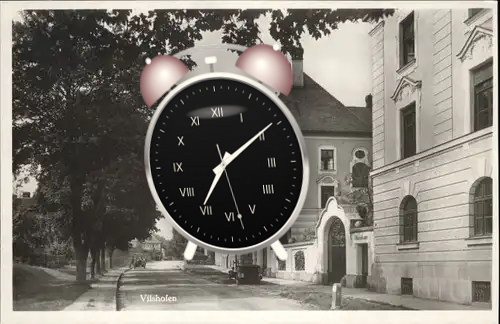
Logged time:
7:09:28
